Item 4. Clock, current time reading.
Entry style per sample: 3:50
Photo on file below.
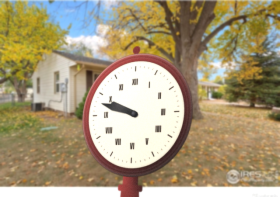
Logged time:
9:48
